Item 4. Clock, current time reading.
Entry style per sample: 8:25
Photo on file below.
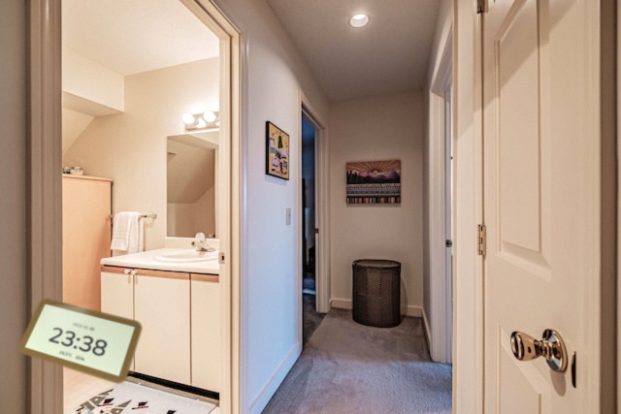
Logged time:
23:38
